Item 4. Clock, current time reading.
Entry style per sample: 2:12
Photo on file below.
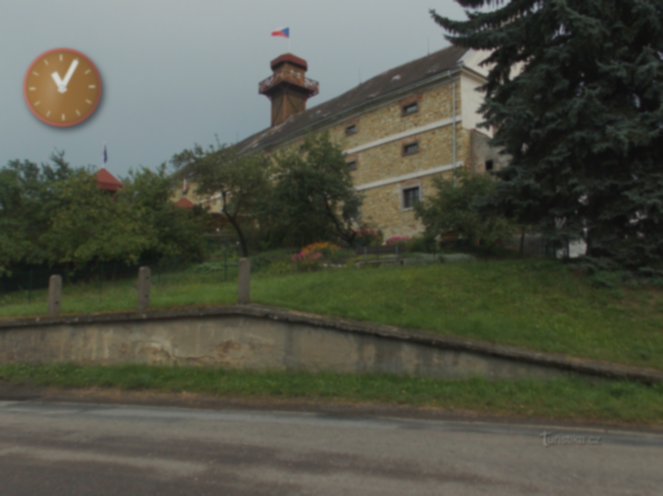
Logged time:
11:05
